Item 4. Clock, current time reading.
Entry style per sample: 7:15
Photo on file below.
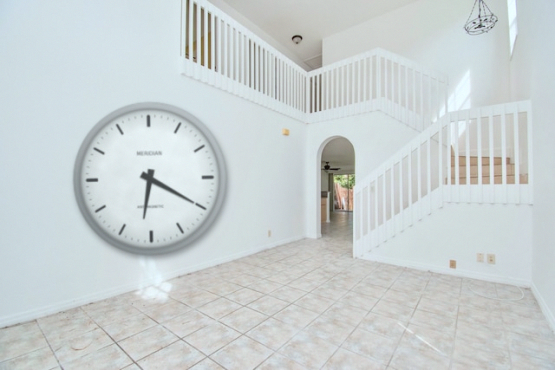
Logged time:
6:20
